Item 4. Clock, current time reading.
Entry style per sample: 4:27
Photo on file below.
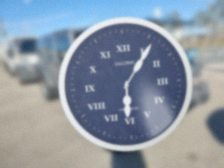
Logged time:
6:06
